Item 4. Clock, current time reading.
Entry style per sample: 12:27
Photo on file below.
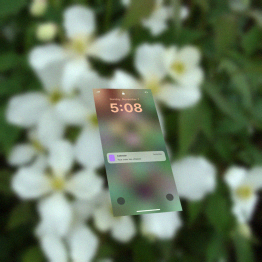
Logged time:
5:08
